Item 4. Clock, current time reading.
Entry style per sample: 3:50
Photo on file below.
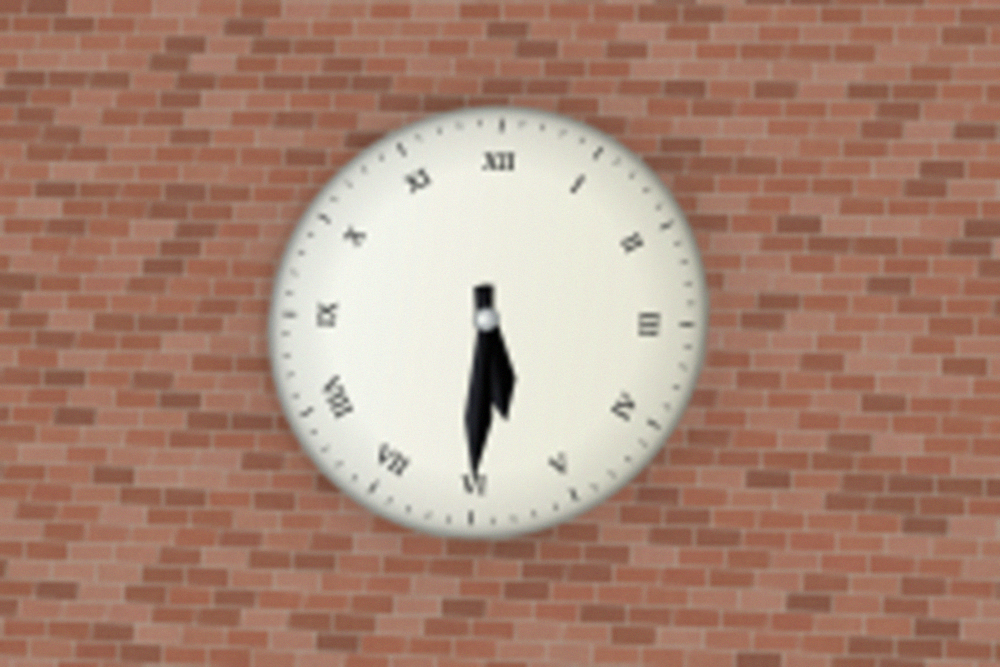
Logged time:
5:30
